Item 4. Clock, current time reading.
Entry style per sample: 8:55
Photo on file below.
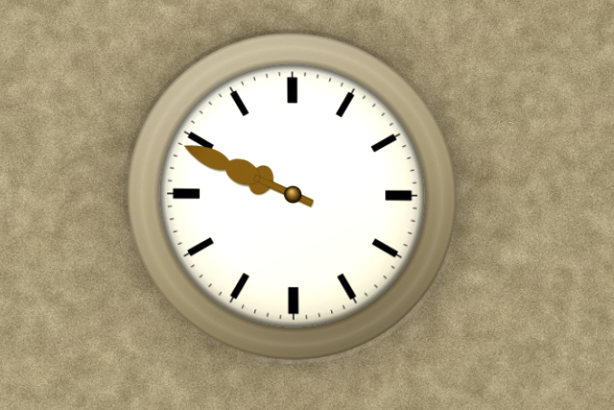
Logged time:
9:49
